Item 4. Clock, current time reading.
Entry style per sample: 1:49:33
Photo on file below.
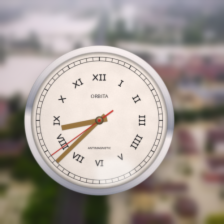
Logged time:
8:37:39
